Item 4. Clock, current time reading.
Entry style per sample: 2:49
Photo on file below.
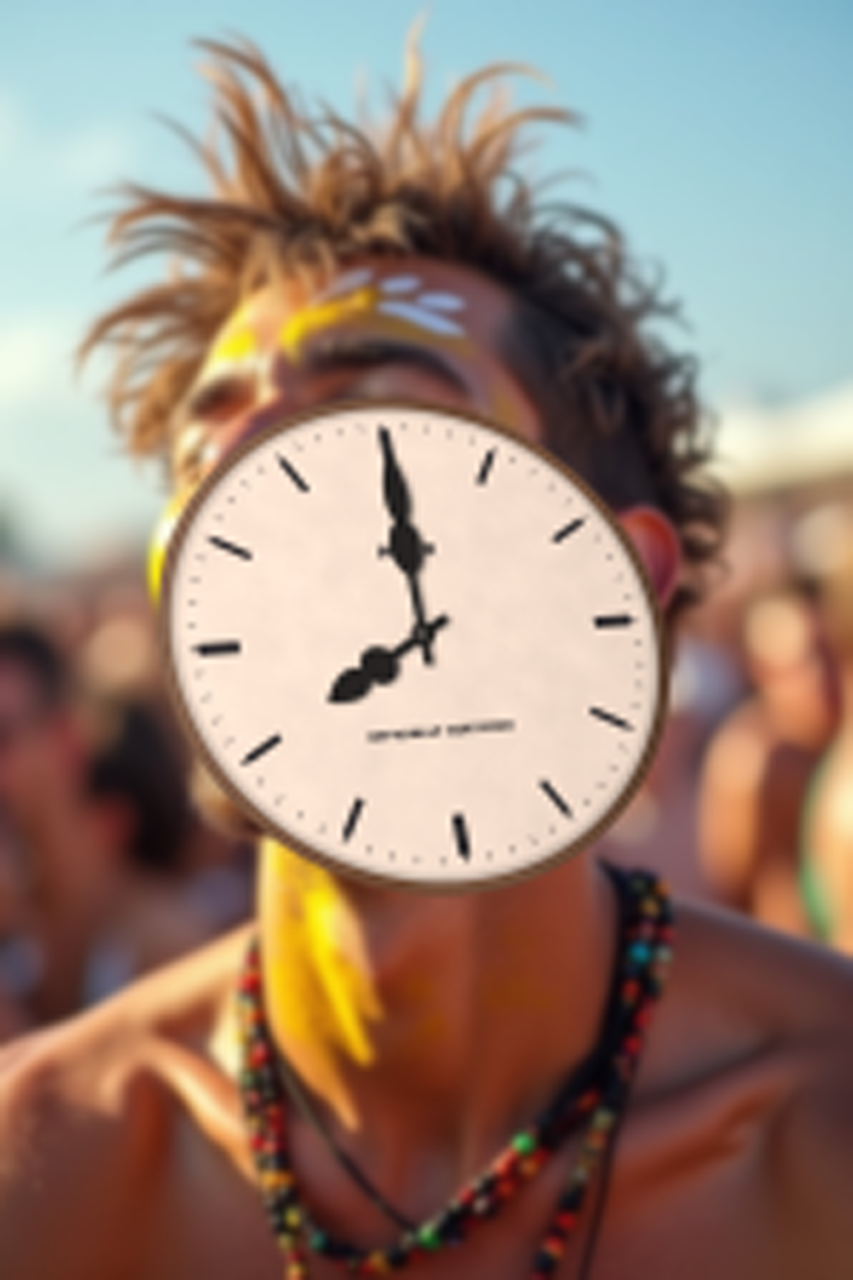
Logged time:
8:00
